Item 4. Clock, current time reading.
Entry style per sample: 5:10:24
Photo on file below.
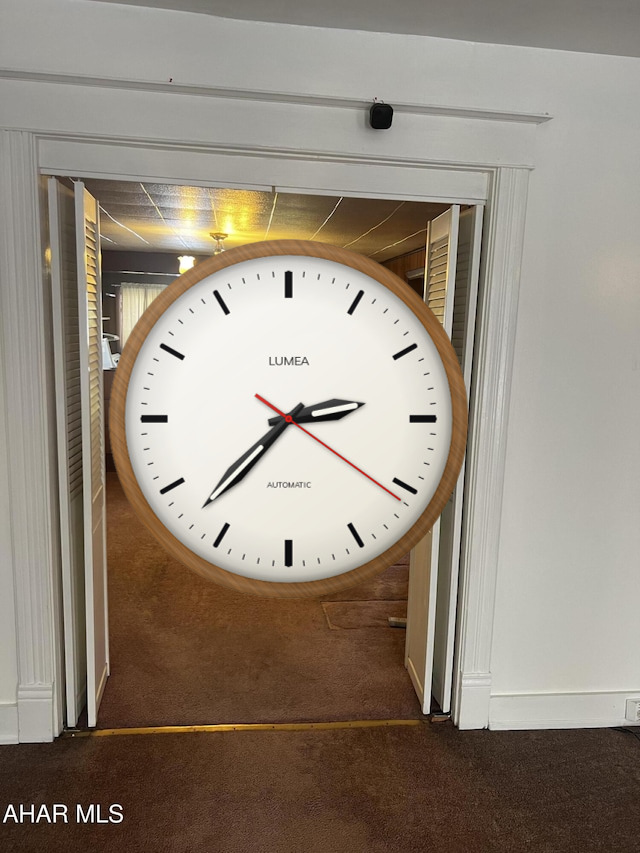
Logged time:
2:37:21
